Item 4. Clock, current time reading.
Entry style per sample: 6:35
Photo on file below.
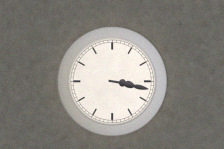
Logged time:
3:17
